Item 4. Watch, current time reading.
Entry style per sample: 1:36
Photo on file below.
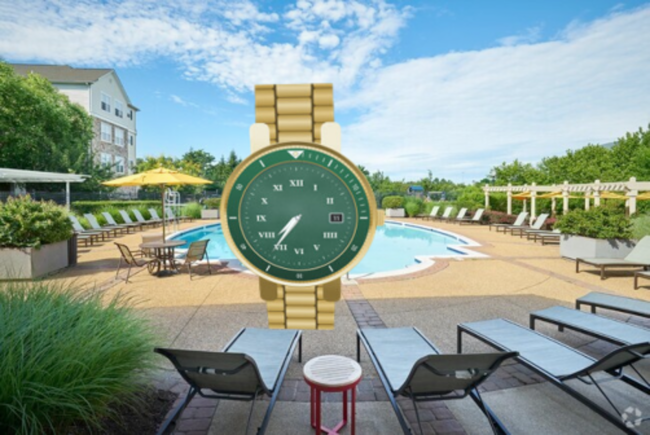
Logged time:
7:36
